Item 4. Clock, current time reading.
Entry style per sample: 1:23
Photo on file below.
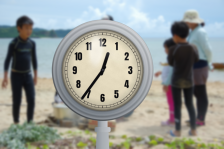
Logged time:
12:36
